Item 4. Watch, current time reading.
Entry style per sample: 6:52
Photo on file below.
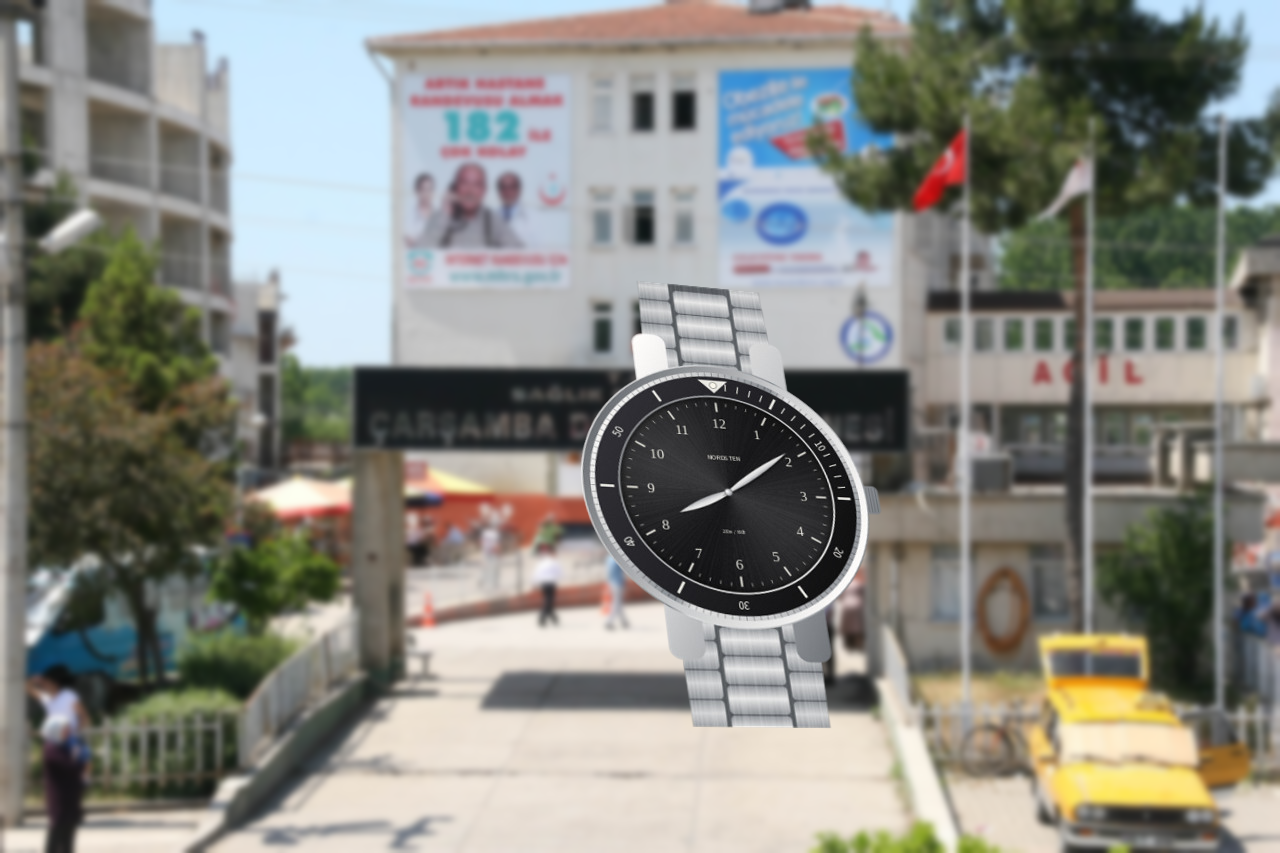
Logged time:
8:09
